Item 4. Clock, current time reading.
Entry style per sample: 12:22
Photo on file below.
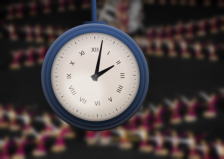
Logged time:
2:02
